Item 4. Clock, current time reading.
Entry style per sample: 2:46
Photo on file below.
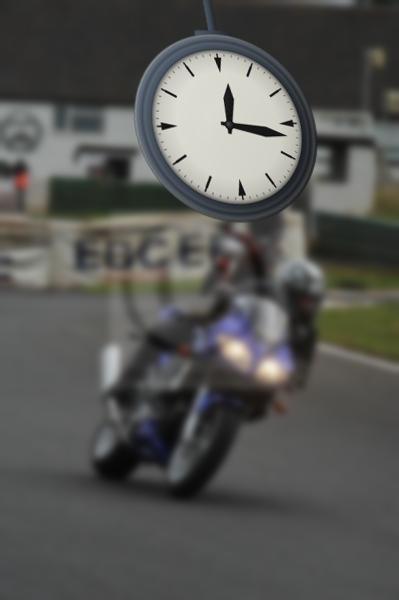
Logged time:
12:17
